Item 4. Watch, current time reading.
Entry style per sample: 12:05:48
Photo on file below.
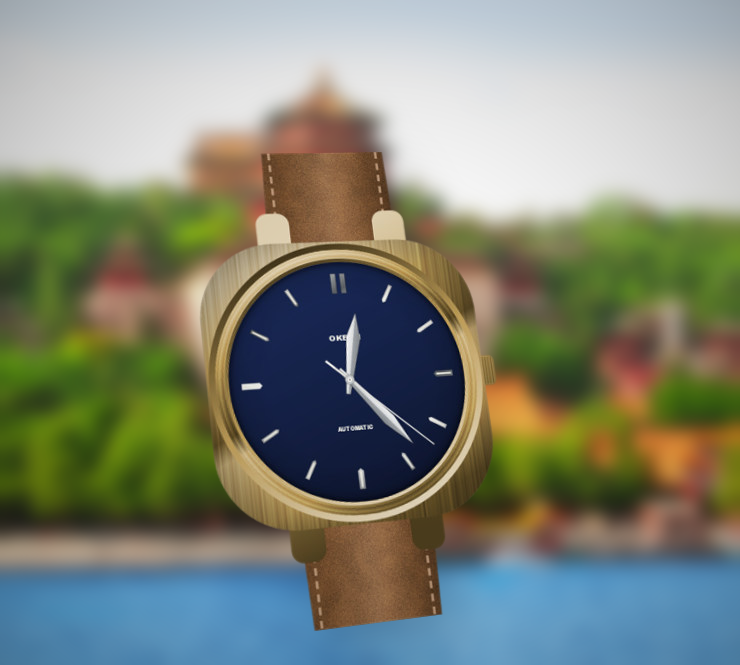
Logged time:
12:23:22
